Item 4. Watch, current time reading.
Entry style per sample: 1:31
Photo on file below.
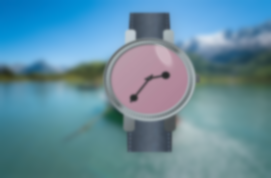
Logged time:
2:36
